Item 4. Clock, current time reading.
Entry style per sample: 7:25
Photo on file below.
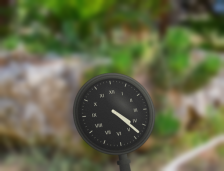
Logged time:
4:23
